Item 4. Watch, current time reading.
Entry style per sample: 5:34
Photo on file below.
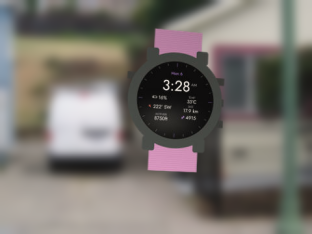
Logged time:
3:28
